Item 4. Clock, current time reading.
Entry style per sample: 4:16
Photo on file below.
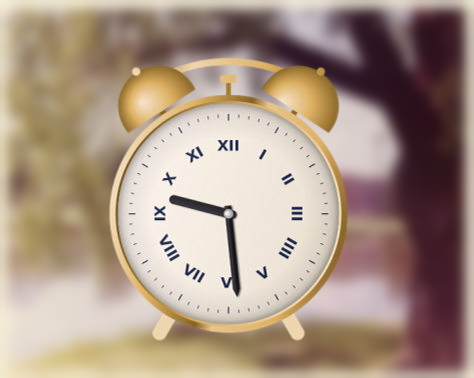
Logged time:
9:29
